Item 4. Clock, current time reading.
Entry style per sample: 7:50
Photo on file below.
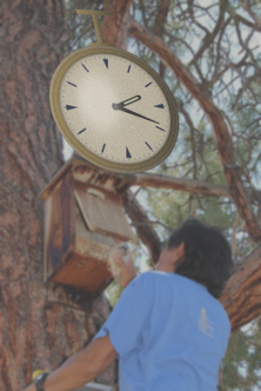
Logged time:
2:19
